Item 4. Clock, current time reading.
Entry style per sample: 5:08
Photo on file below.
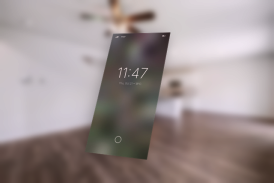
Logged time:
11:47
